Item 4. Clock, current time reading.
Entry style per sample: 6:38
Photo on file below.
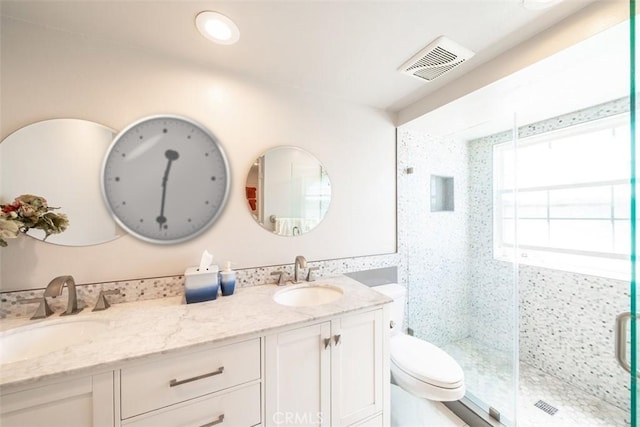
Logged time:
12:31
